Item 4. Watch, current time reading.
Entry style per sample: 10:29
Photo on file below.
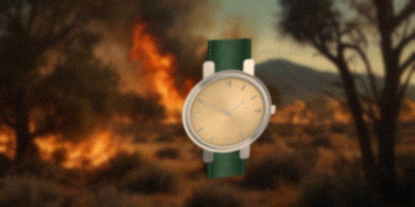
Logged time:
1:50
